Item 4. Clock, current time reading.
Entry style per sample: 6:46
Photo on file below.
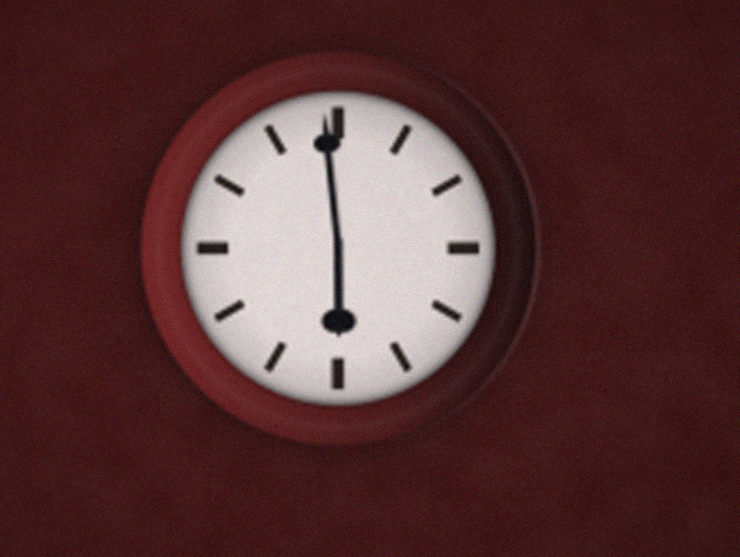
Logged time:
5:59
